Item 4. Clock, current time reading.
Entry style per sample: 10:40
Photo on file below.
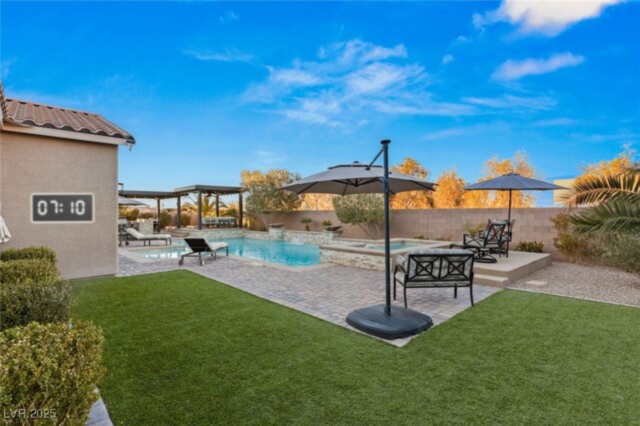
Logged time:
7:10
